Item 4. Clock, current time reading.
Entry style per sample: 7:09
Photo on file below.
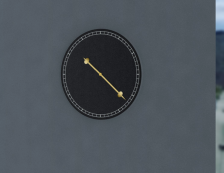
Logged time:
10:22
